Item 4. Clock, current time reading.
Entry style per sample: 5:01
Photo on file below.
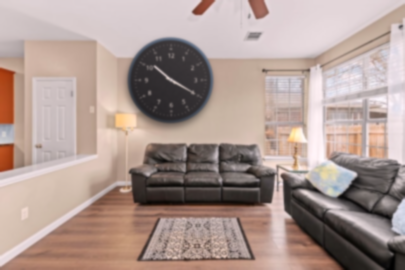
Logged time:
10:20
